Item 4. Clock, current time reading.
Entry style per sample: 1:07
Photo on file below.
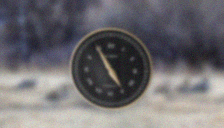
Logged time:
4:55
